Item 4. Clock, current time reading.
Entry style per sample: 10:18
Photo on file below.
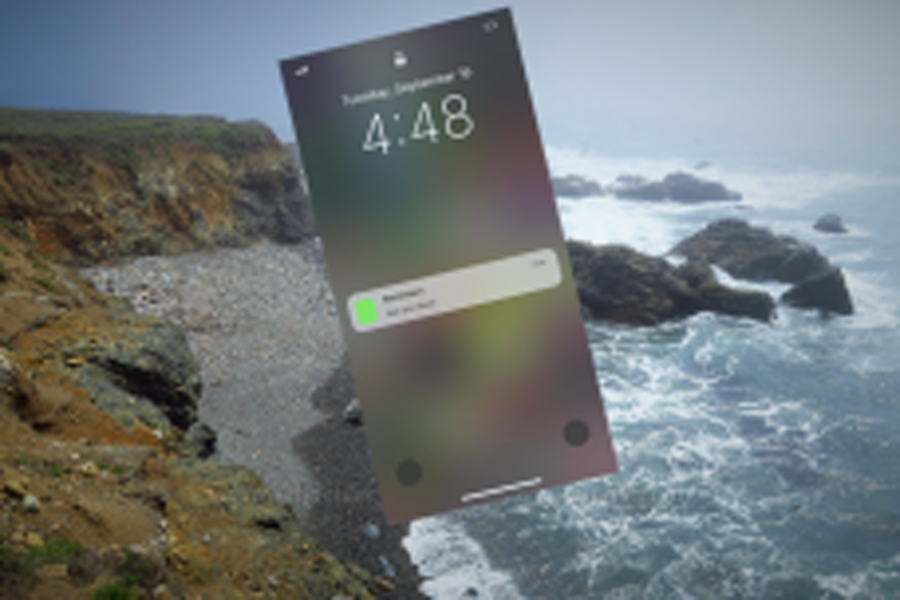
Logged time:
4:48
